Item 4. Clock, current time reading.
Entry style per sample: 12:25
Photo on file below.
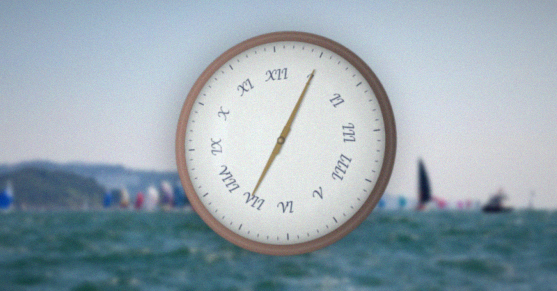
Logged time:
7:05
